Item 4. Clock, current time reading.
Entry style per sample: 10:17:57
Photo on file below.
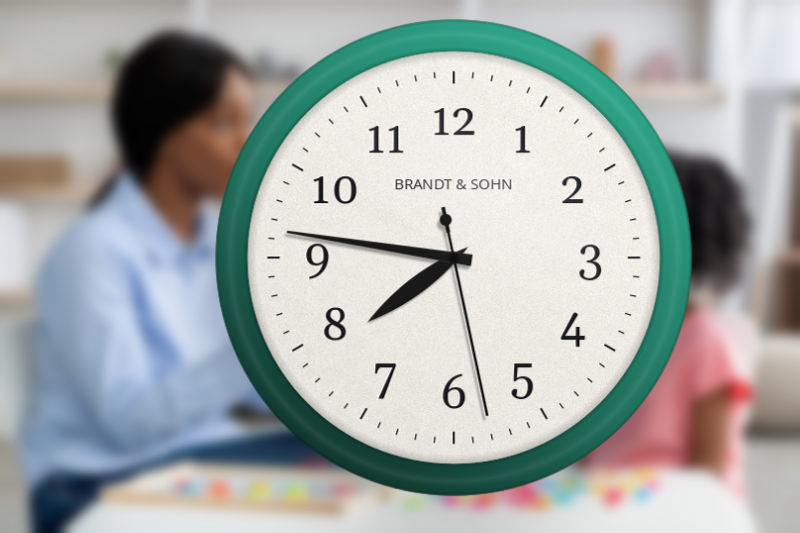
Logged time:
7:46:28
